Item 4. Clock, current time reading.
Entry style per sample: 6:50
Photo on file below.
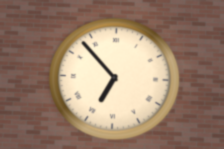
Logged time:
6:53
